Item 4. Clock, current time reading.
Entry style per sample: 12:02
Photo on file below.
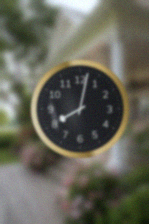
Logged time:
8:02
